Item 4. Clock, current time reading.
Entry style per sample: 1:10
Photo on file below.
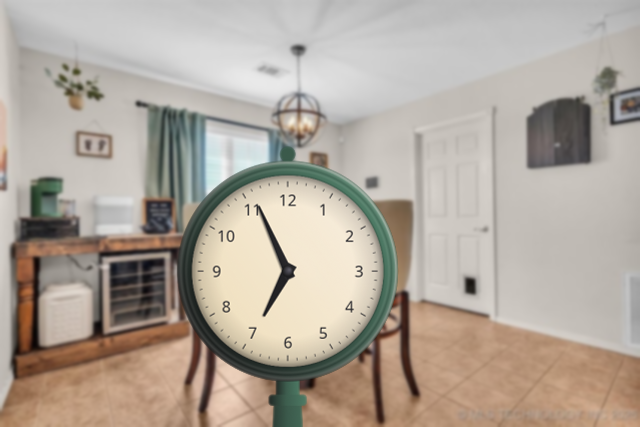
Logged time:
6:56
